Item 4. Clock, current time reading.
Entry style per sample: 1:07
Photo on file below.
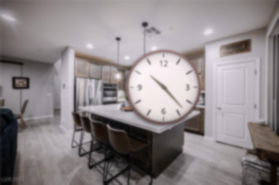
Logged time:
10:23
